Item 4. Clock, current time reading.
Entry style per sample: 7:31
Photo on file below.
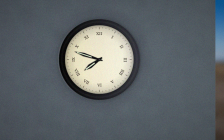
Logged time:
7:48
